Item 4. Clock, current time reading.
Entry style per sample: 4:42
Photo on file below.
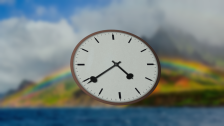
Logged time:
4:39
